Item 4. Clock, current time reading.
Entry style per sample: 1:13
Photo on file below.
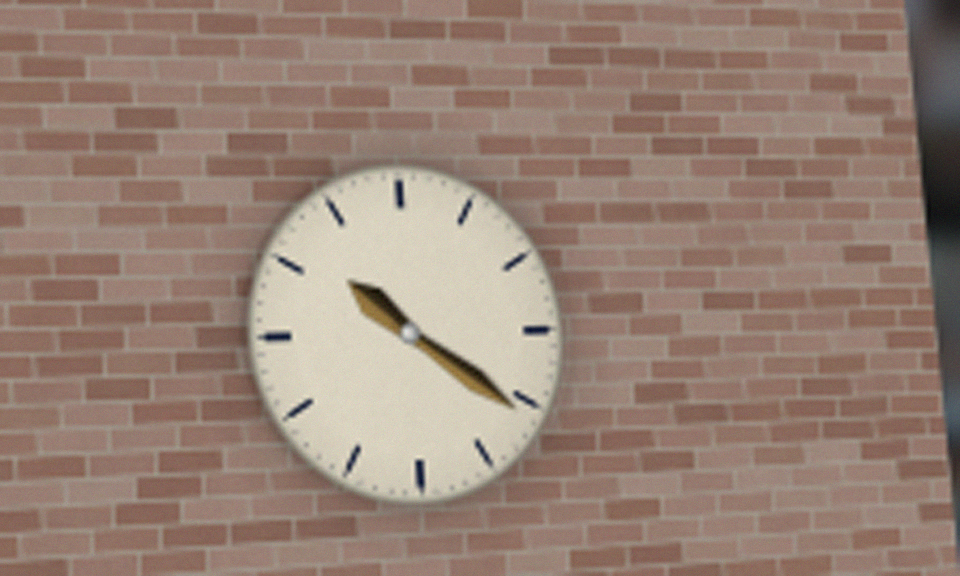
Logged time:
10:21
